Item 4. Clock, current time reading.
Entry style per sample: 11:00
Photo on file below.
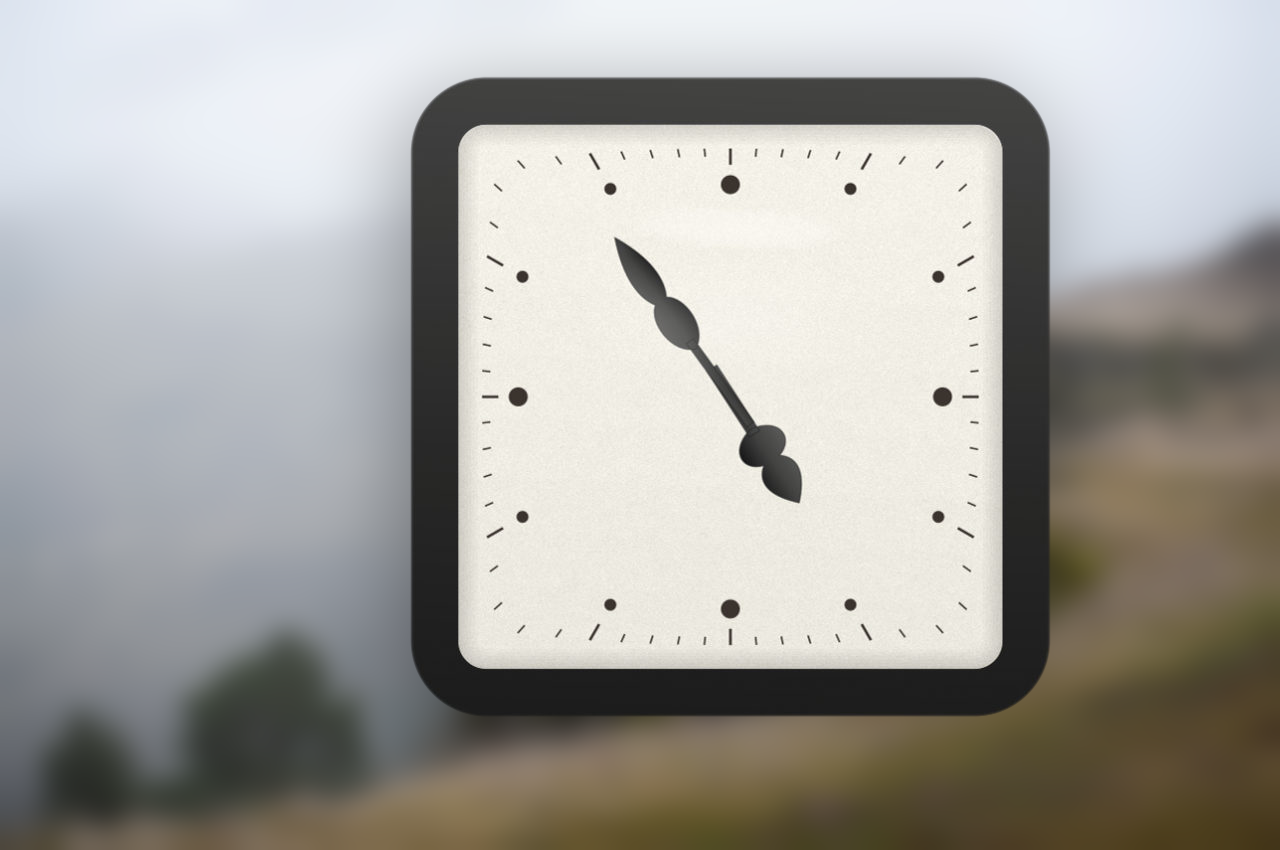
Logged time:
4:54
